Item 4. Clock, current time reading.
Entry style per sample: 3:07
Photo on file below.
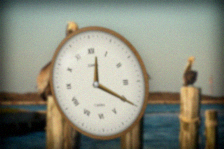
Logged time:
12:20
